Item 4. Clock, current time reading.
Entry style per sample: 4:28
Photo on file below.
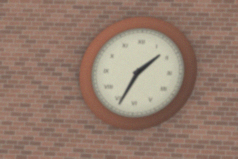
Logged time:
1:34
